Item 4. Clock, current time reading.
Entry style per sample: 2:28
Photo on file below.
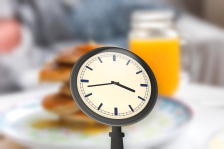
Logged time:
3:43
